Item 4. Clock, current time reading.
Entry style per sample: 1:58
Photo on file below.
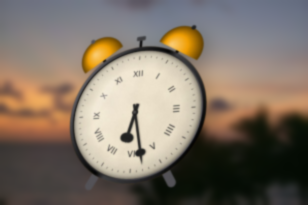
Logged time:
6:28
